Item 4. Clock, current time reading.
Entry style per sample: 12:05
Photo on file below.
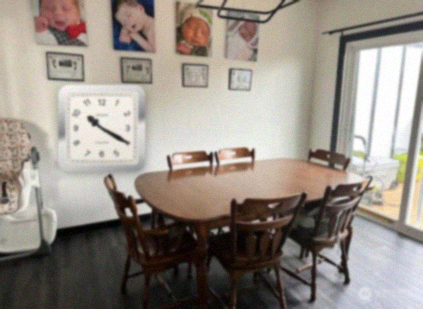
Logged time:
10:20
